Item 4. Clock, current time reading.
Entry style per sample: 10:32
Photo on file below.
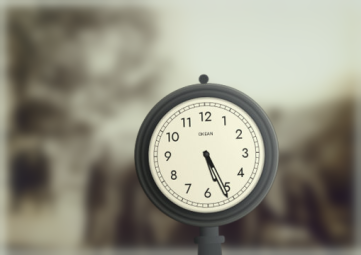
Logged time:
5:26
